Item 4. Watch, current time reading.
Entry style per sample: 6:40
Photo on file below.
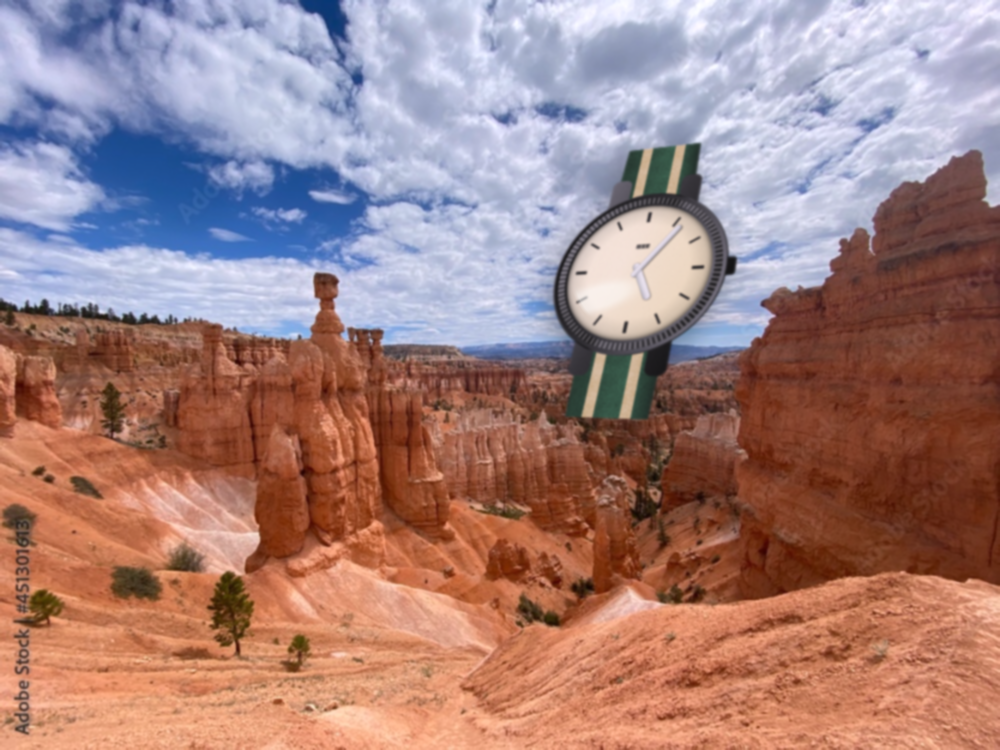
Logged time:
5:06
